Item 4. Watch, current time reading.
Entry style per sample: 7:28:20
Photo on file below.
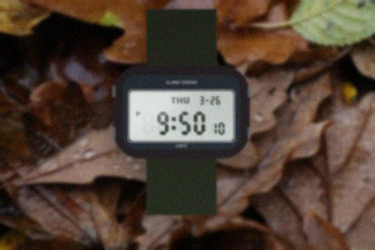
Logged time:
9:50:10
